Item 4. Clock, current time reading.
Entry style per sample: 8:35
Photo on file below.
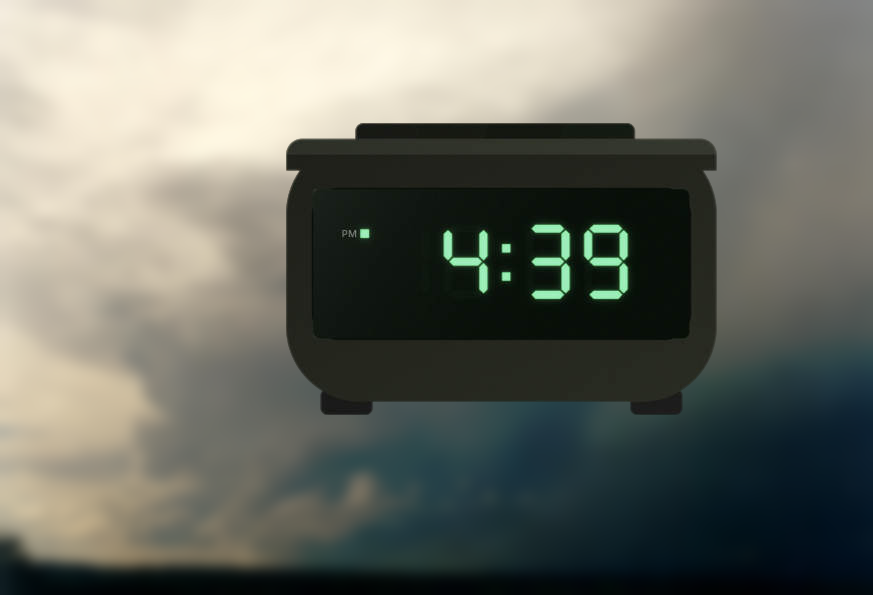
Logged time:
4:39
